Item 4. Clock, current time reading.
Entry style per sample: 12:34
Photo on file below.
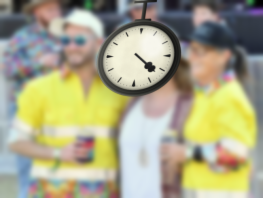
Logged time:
4:22
